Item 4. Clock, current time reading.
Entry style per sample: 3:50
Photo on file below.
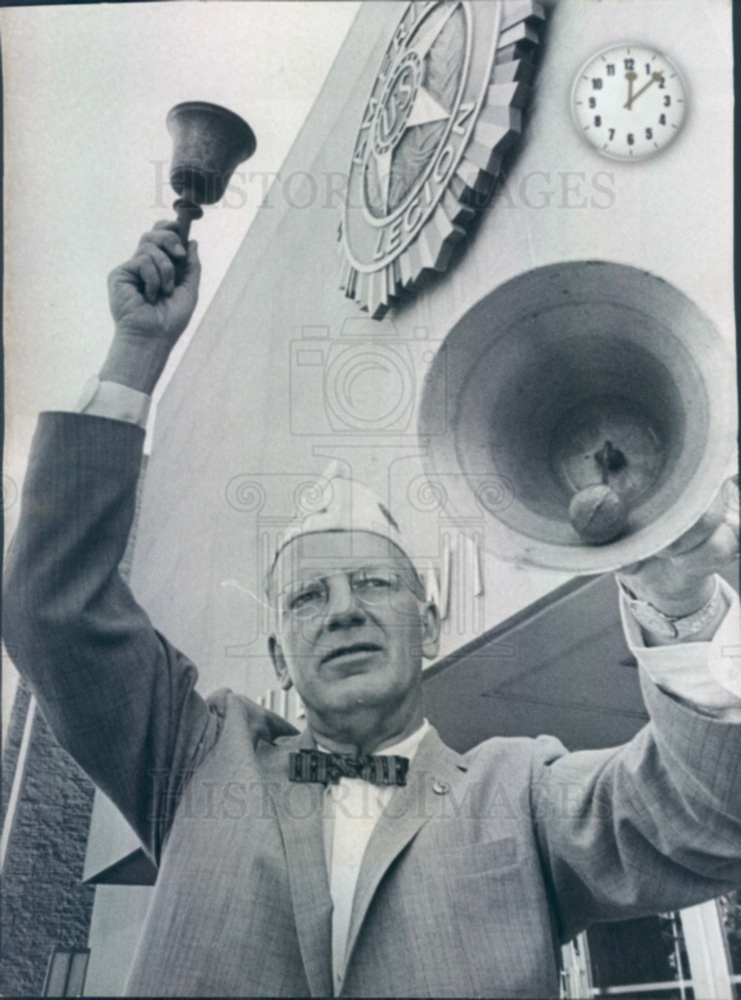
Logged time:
12:08
